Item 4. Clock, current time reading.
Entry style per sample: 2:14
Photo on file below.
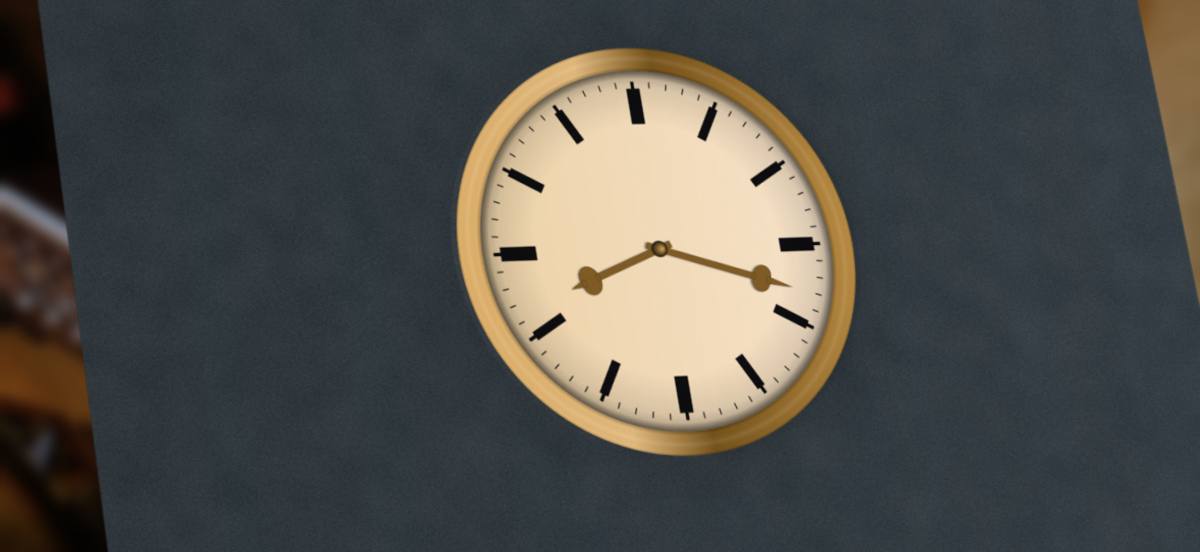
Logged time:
8:18
